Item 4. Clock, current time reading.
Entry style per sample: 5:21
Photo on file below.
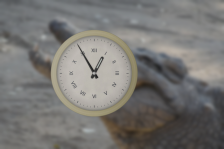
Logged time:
12:55
